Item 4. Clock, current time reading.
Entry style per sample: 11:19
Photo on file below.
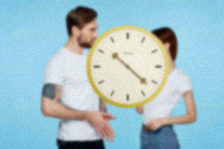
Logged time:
10:22
